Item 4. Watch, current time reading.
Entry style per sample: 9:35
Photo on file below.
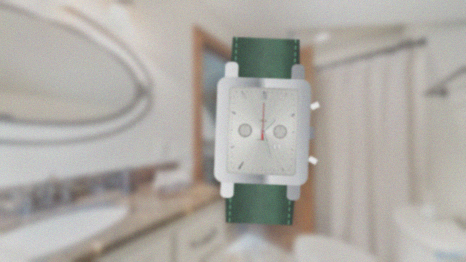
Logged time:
1:27
